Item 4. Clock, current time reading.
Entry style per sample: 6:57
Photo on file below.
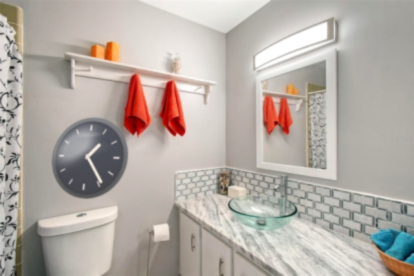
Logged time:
1:24
